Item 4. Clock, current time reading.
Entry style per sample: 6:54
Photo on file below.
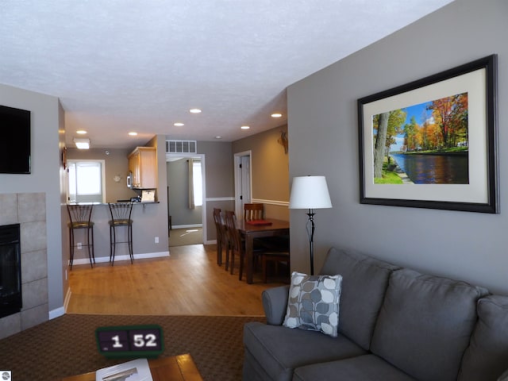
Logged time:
1:52
